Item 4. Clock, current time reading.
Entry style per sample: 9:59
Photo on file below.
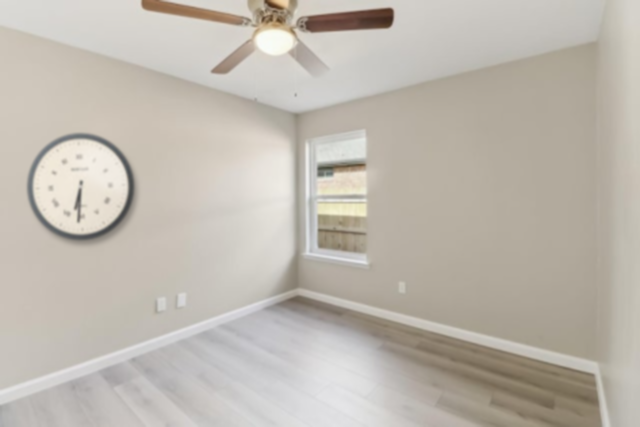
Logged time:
6:31
